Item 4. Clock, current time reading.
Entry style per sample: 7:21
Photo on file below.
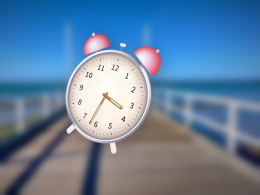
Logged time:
3:32
